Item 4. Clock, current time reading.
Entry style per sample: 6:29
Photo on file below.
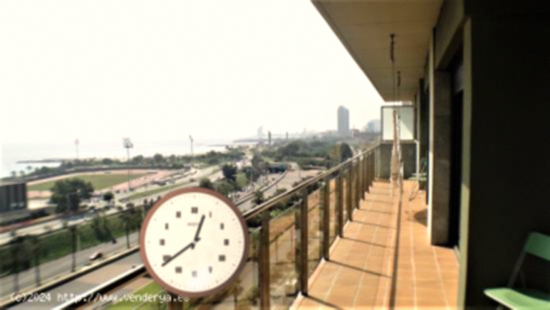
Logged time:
12:39
